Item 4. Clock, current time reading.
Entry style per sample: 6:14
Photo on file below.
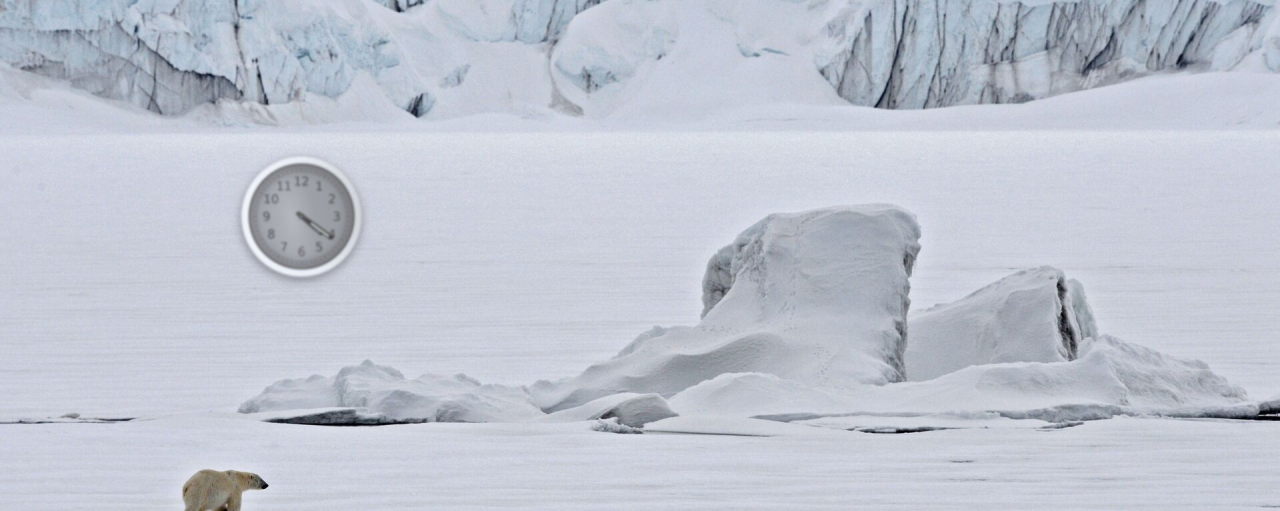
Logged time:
4:21
